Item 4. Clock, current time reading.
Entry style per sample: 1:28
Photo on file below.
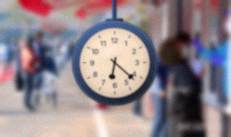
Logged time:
6:22
